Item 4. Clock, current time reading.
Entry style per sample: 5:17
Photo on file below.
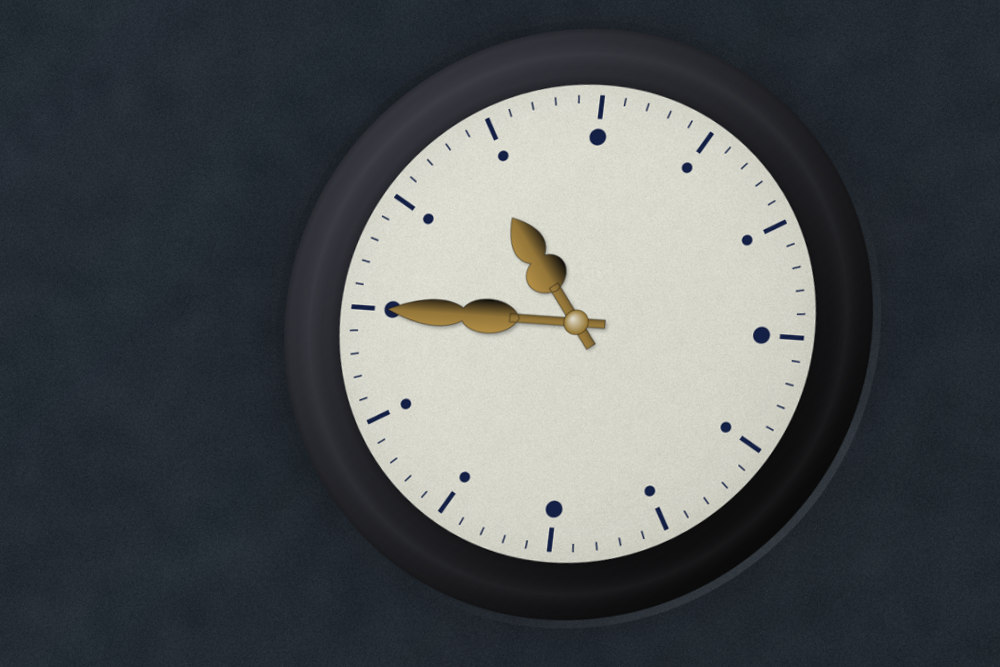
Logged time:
10:45
